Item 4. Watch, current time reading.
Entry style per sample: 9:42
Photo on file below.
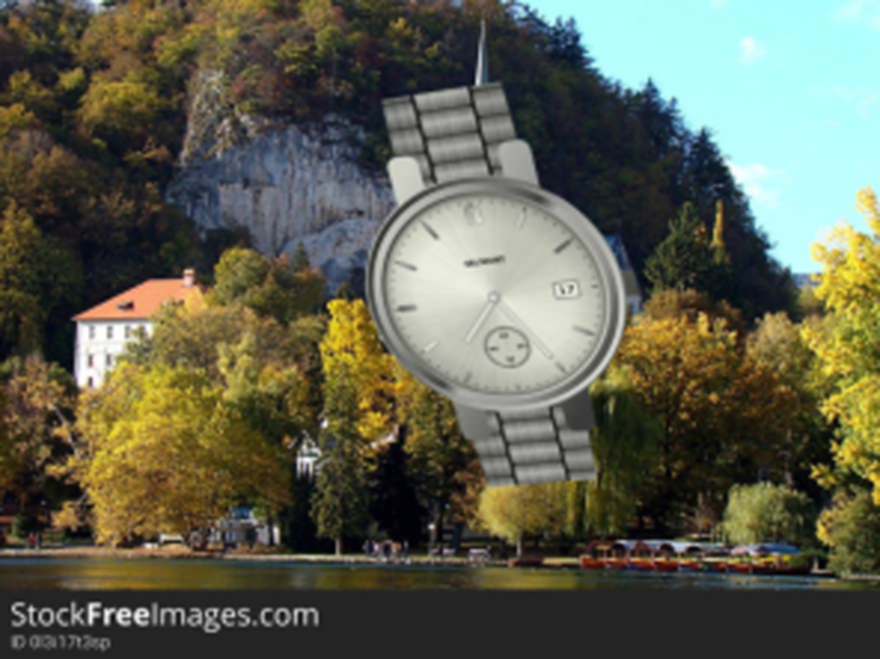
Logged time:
7:25
